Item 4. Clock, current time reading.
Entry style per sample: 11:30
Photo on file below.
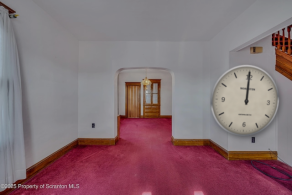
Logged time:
12:00
